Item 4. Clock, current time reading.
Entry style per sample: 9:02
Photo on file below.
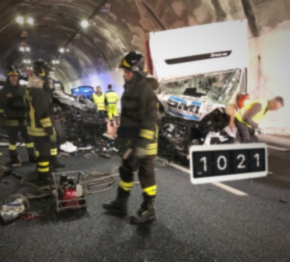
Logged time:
10:21
